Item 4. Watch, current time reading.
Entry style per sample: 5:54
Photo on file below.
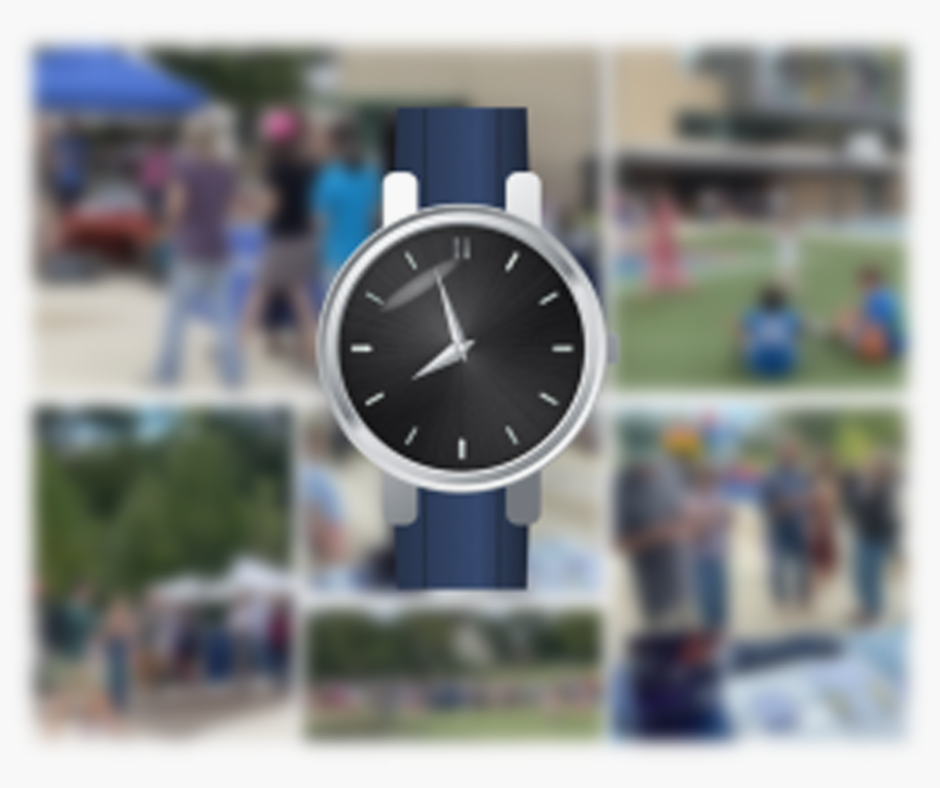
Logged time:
7:57
